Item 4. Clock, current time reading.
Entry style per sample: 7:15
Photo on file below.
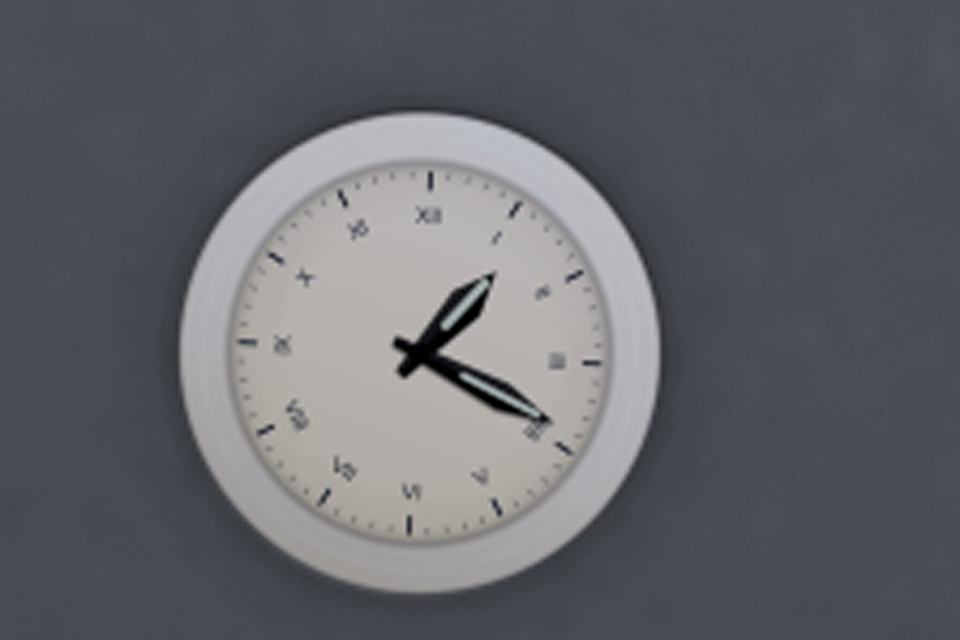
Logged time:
1:19
